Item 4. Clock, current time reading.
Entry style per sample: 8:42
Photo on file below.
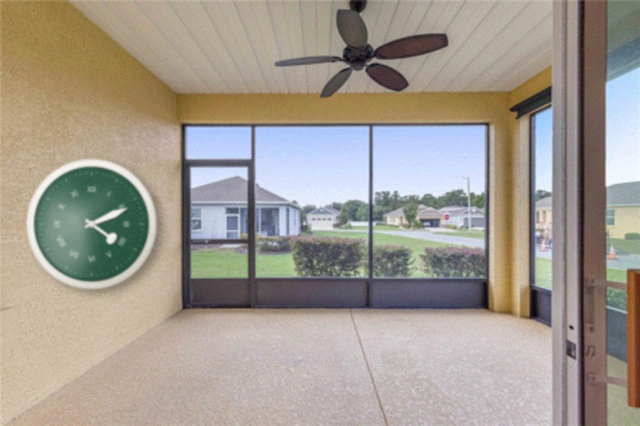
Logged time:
4:11
